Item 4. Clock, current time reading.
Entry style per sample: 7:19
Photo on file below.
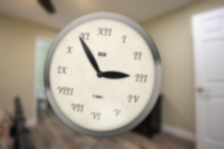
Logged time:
2:54
